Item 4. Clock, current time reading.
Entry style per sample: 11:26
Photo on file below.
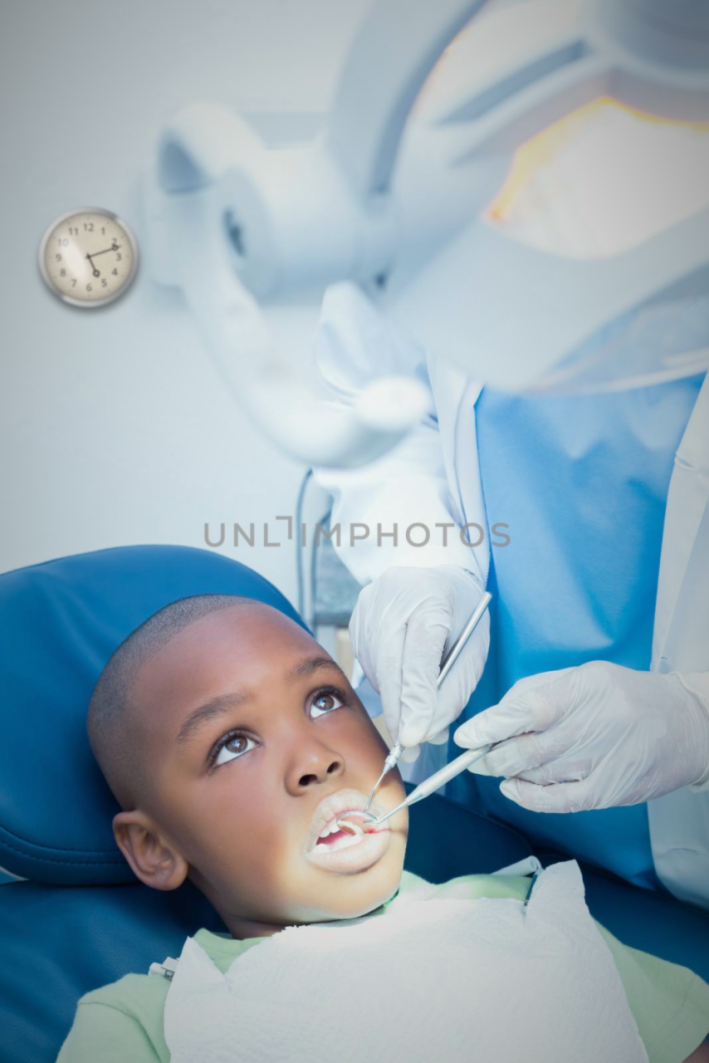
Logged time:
5:12
